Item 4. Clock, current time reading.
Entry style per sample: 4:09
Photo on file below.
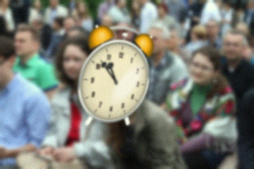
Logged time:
10:52
